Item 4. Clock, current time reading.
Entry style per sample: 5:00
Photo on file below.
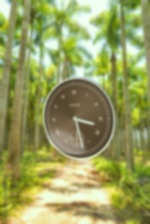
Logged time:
3:28
